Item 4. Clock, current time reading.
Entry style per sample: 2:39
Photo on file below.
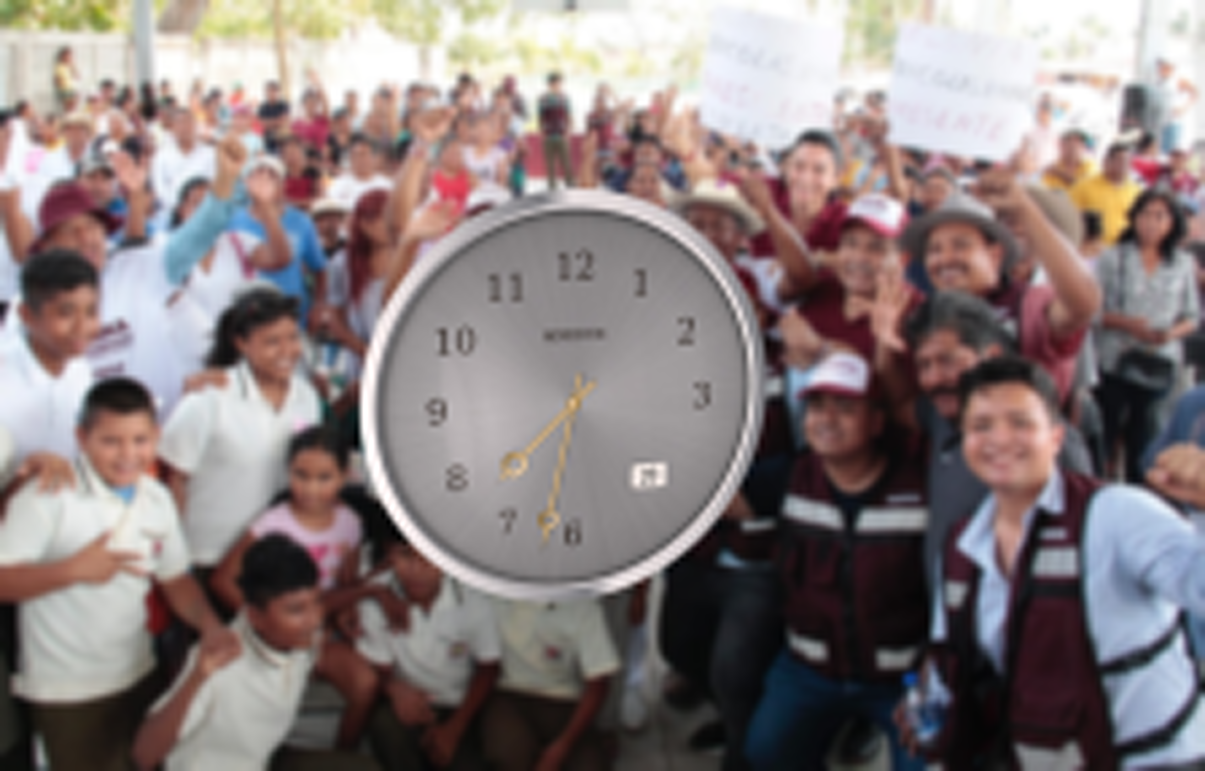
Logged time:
7:32
